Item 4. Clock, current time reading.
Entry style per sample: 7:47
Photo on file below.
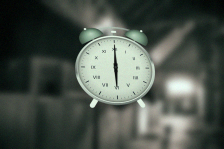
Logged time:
6:00
